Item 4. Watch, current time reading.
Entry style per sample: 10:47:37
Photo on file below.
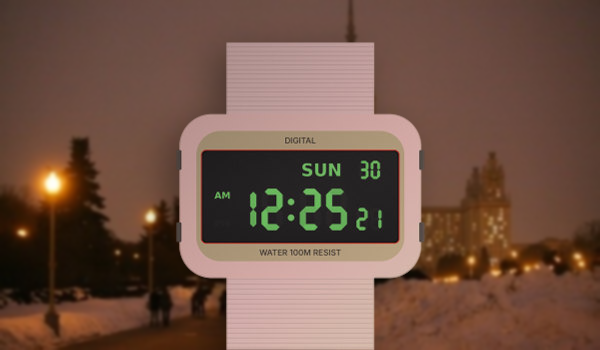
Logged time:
12:25:21
